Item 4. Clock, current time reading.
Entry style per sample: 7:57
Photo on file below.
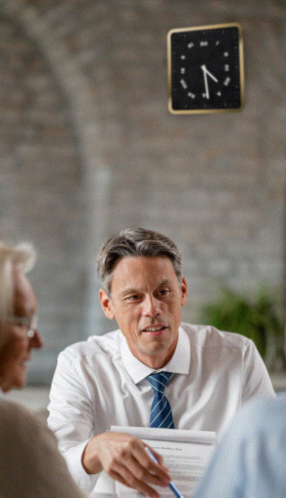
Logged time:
4:29
